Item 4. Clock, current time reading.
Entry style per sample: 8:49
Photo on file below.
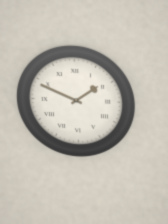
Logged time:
1:49
